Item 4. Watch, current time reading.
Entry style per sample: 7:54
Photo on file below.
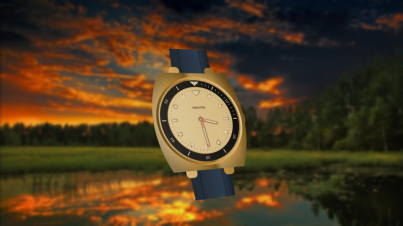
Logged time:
3:29
